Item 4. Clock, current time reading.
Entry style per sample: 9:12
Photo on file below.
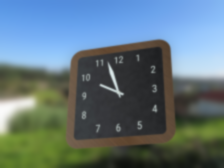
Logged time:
9:57
